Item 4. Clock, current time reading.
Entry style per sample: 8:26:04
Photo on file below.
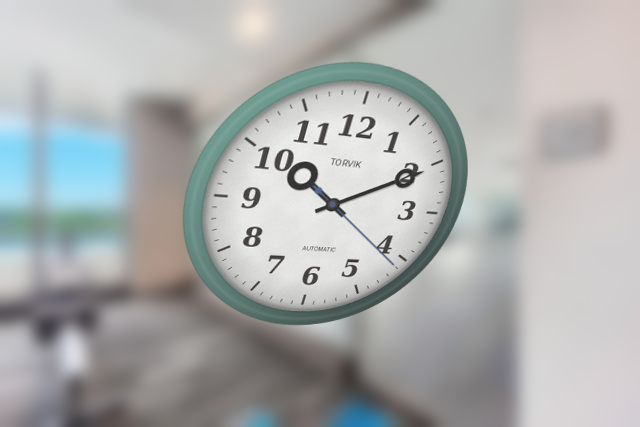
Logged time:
10:10:21
